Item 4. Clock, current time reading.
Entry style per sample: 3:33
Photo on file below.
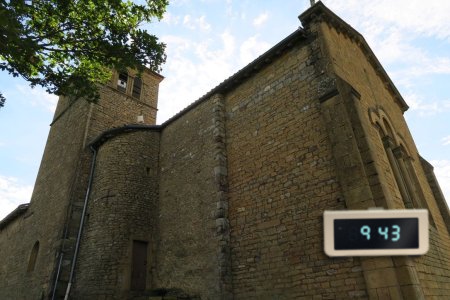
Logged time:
9:43
